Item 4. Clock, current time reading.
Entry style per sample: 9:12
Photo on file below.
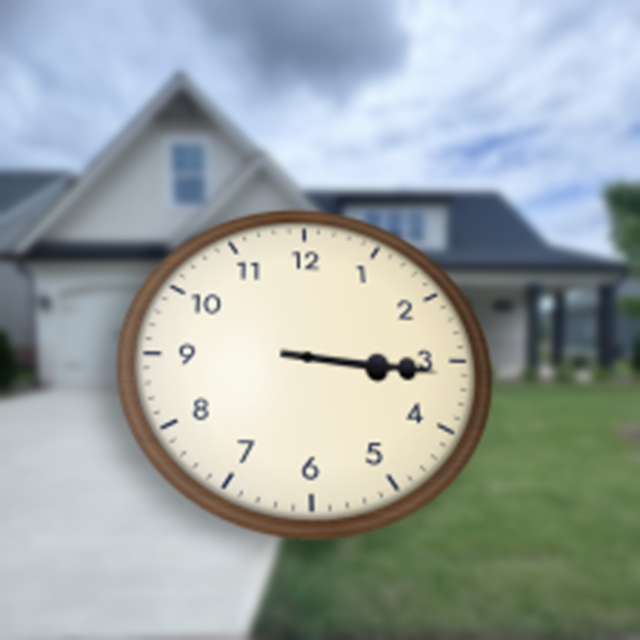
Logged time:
3:16
